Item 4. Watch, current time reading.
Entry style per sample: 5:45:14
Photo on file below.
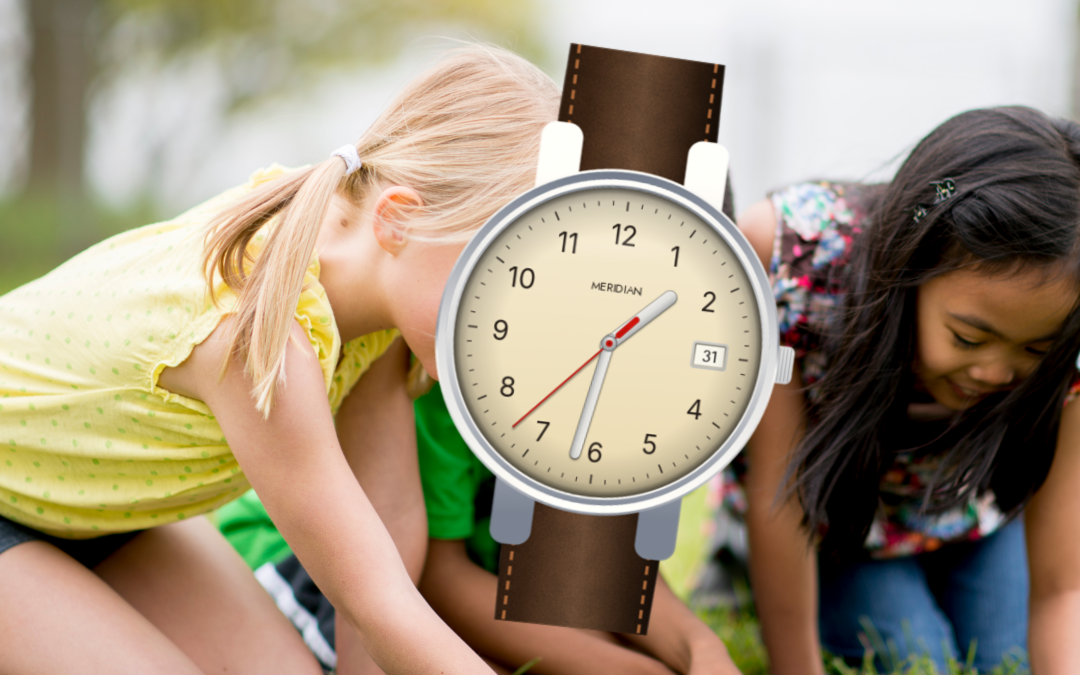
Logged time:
1:31:37
